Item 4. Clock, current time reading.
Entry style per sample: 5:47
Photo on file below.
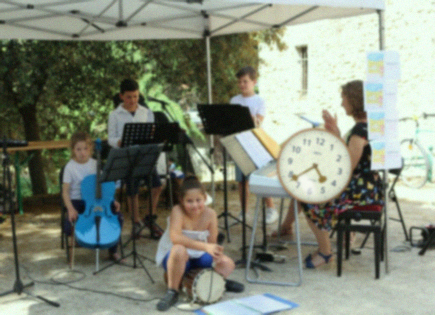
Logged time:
4:38
